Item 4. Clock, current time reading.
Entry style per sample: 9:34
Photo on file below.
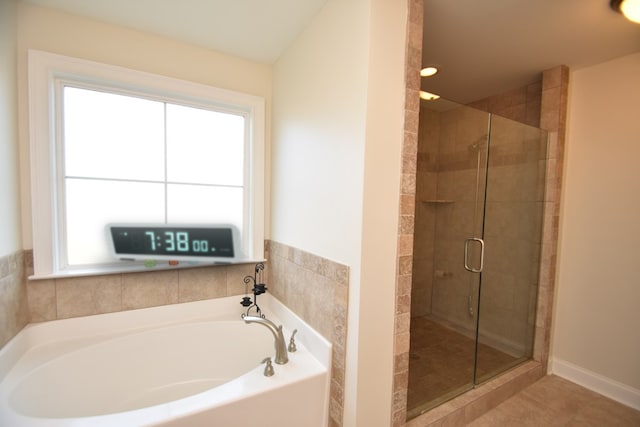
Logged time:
7:38
